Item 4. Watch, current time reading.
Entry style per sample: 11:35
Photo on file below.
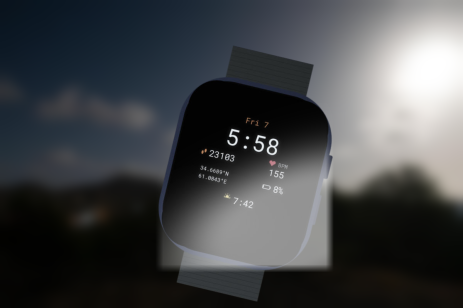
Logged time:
5:58
